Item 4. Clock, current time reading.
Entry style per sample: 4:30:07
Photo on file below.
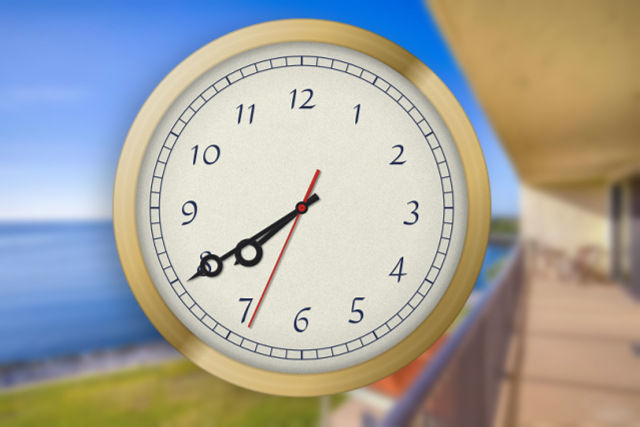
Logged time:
7:39:34
